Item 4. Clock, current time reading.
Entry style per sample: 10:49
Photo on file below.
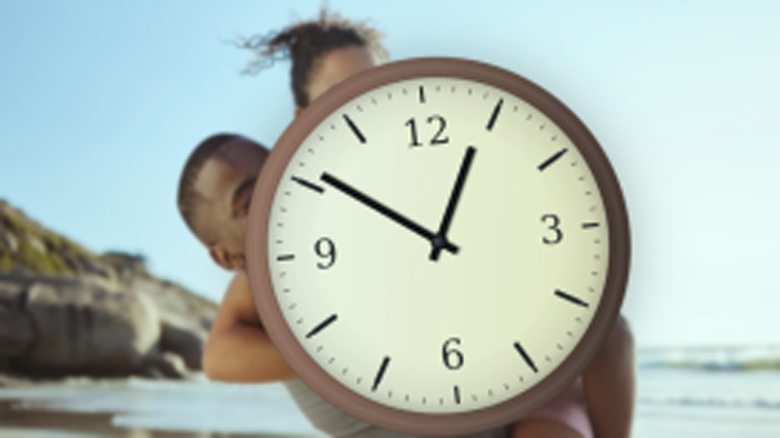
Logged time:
12:51
